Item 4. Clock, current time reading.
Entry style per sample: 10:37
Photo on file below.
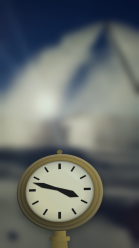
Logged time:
3:48
